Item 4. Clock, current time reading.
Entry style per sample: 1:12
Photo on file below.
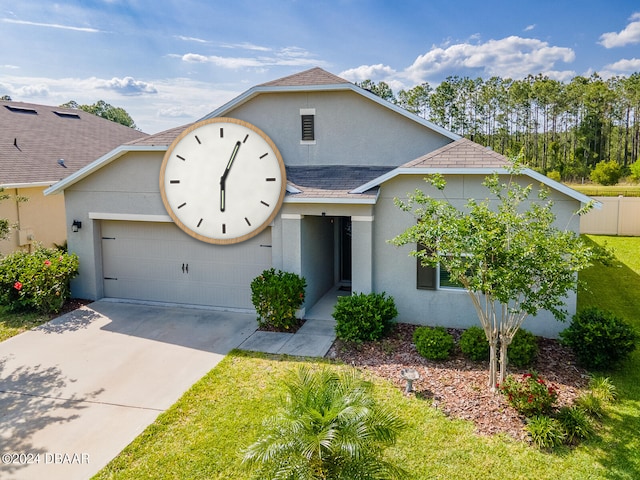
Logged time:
6:04
